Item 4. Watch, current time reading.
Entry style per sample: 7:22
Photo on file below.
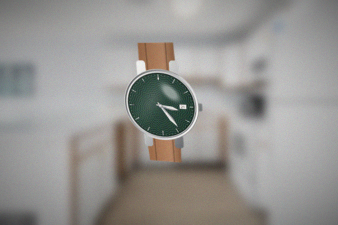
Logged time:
3:24
